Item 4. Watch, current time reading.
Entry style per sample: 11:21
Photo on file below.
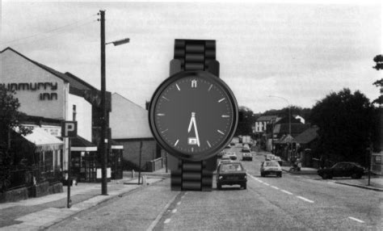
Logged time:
6:28
